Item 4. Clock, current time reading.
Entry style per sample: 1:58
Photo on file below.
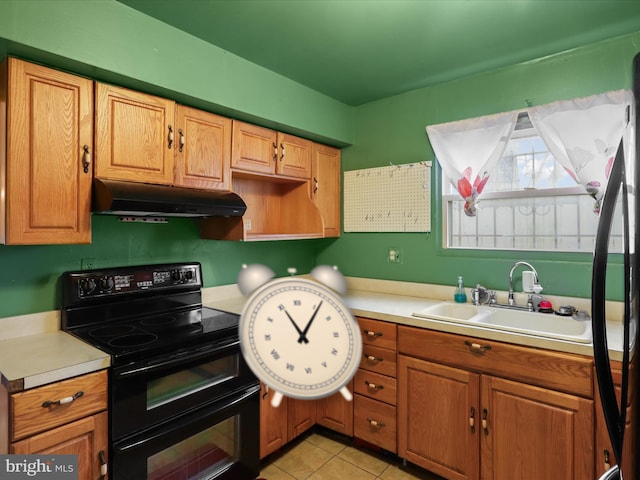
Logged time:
11:06
